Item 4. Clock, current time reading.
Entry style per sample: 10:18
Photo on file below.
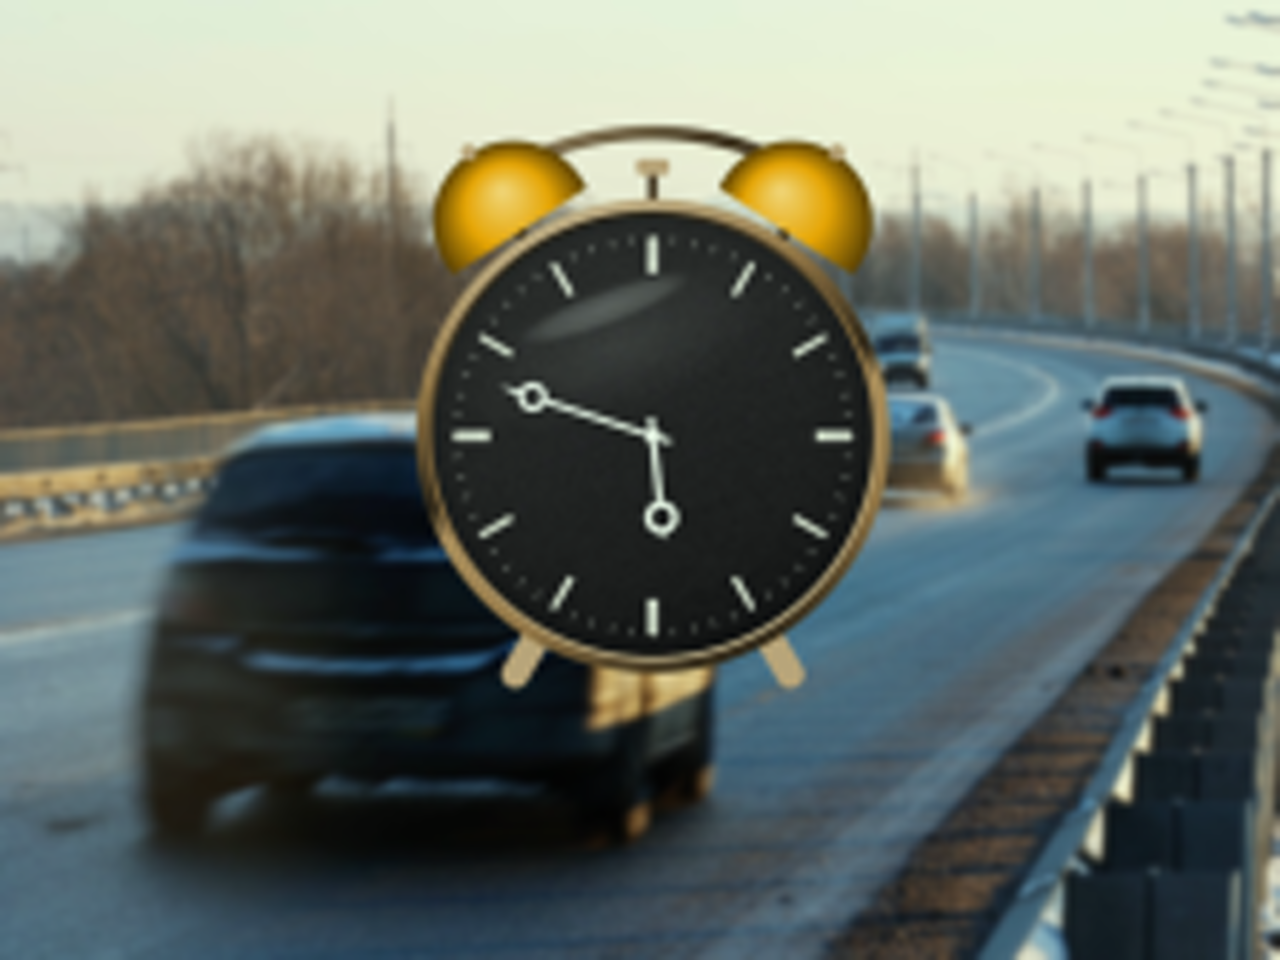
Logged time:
5:48
